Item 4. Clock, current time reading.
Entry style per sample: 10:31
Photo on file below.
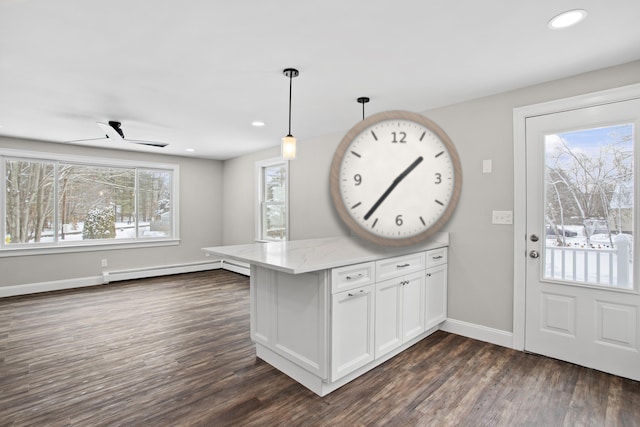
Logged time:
1:37
